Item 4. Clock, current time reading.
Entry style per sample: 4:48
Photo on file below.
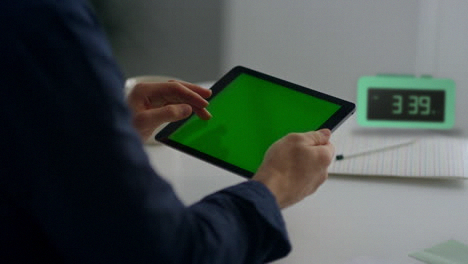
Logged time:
3:39
